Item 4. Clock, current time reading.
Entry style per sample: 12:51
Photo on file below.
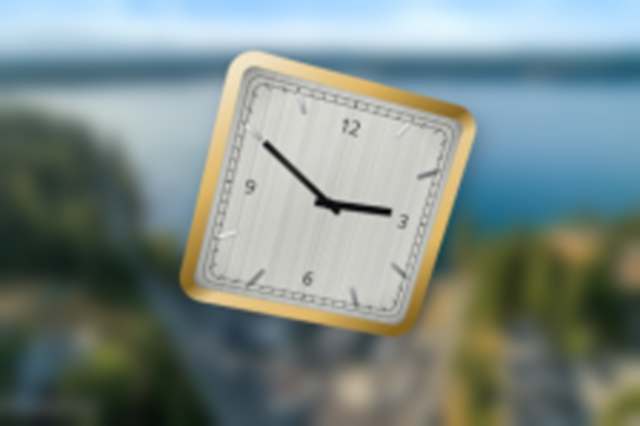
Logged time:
2:50
